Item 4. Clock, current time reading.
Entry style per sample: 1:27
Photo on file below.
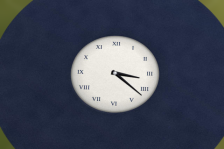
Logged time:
3:22
